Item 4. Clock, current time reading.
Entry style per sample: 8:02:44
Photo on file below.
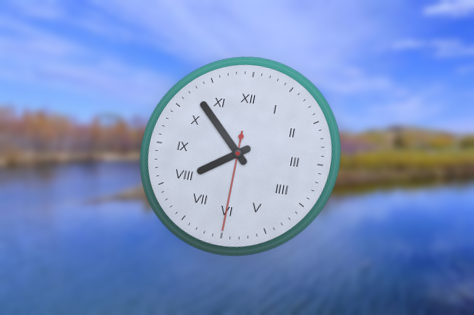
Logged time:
7:52:30
